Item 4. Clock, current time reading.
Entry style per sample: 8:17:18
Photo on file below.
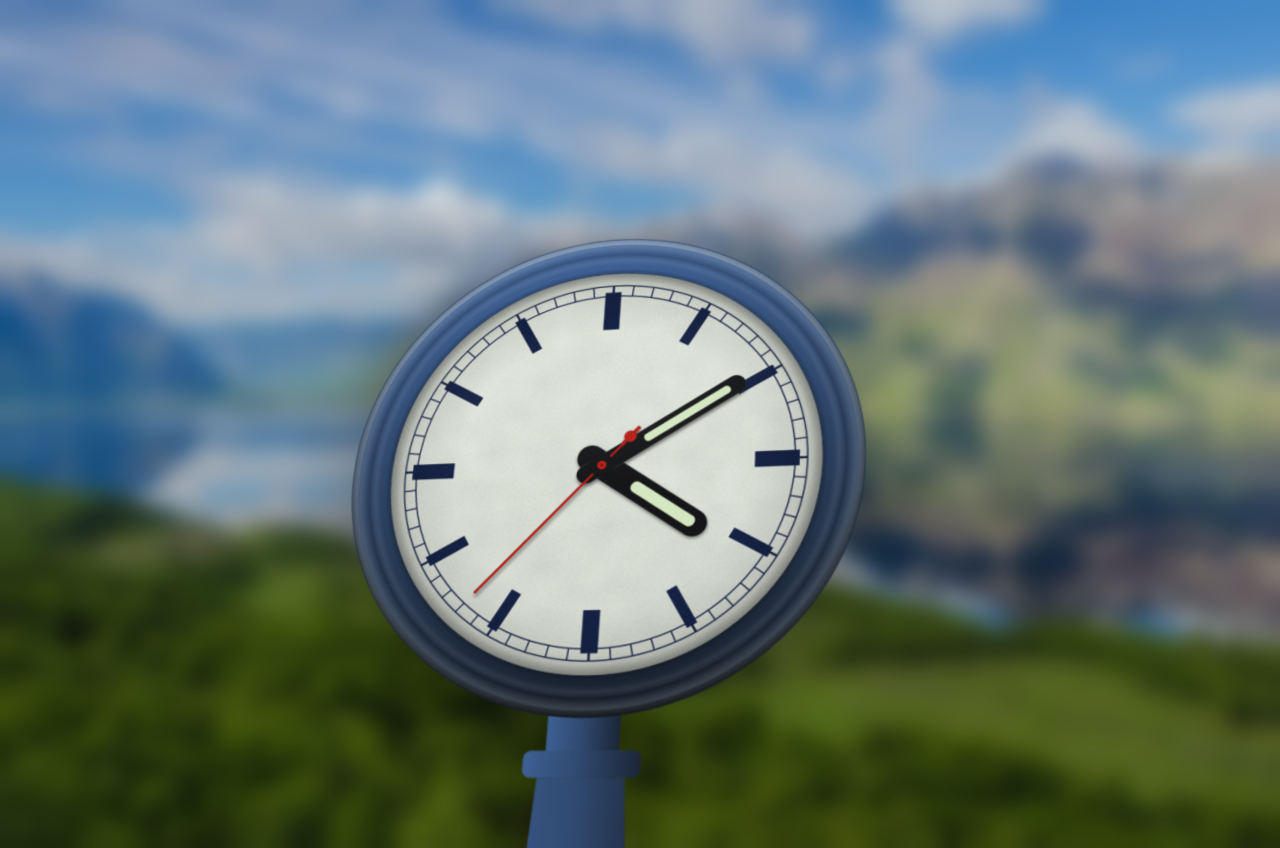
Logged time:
4:09:37
